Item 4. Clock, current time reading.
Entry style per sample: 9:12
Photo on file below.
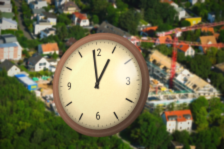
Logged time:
12:59
